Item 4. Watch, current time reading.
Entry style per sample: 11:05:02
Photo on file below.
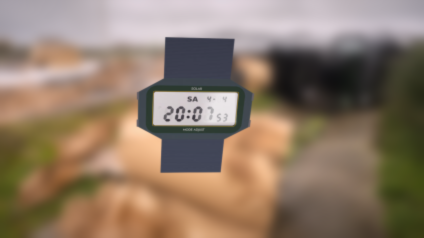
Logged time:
20:07:53
